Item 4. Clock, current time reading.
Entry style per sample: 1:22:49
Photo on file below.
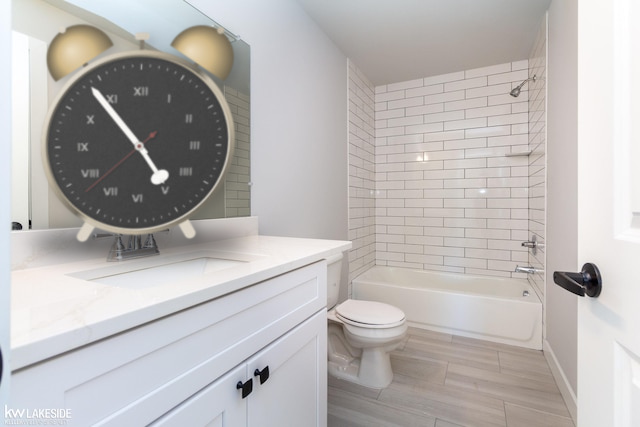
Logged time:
4:53:38
